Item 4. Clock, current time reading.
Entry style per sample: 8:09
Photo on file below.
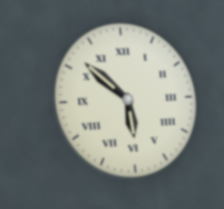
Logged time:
5:52
